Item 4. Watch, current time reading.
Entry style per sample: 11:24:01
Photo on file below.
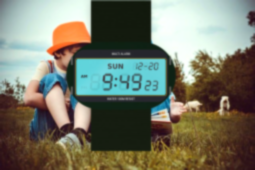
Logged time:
9:49:23
